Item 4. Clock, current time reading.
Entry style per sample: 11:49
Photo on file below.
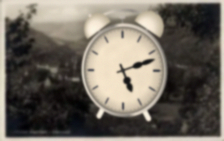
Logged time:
5:12
